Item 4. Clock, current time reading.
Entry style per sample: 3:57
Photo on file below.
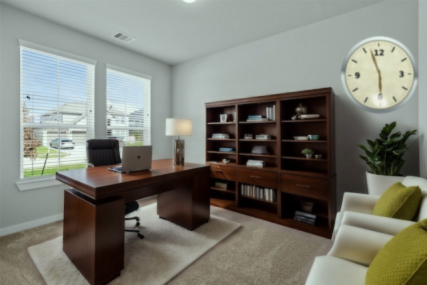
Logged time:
5:57
